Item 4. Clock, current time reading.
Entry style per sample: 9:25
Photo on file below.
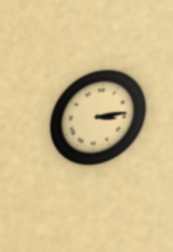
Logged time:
3:14
